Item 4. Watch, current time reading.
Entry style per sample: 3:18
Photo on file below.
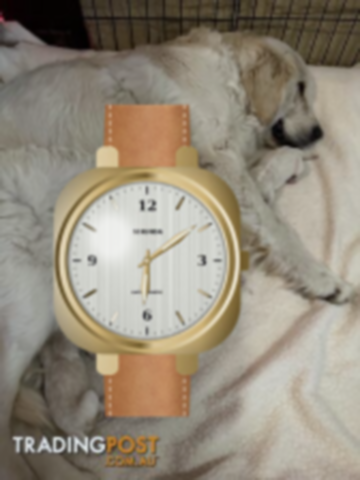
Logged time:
6:09
